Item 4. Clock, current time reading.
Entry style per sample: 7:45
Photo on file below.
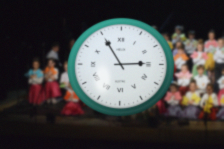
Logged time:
2:55
